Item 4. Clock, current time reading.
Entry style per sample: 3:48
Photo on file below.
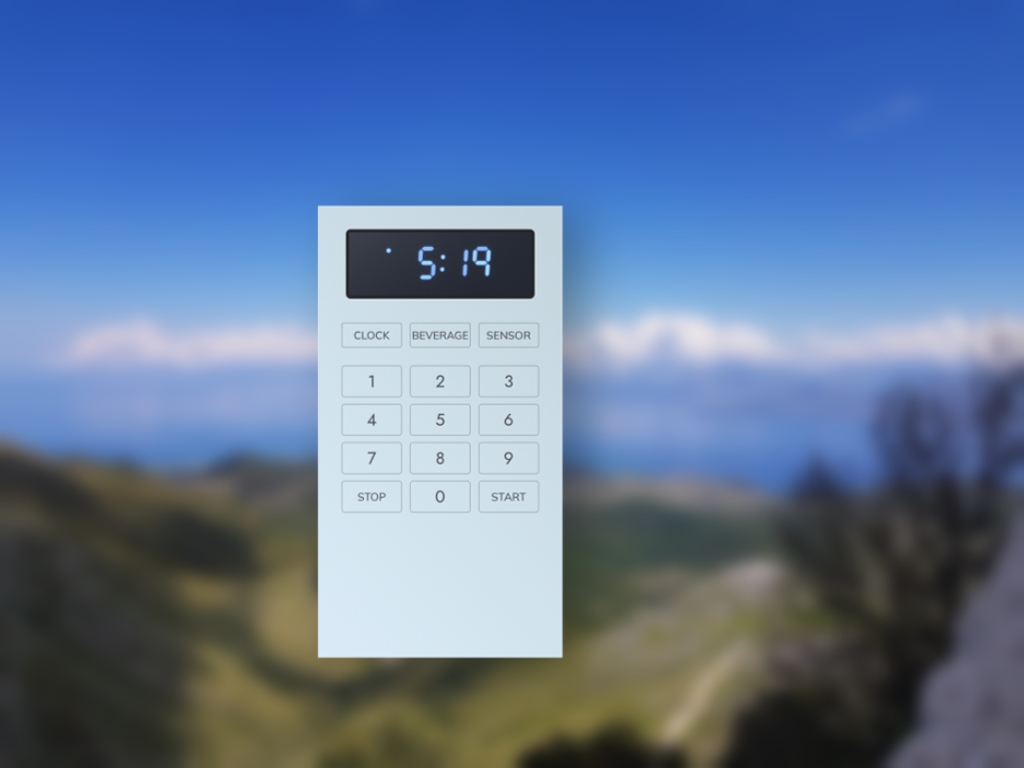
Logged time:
5:19
